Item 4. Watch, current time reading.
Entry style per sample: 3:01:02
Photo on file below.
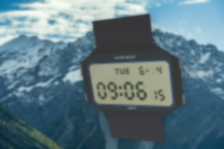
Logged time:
9:06:15
